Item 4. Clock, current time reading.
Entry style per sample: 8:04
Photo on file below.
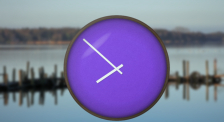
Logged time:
7:52
